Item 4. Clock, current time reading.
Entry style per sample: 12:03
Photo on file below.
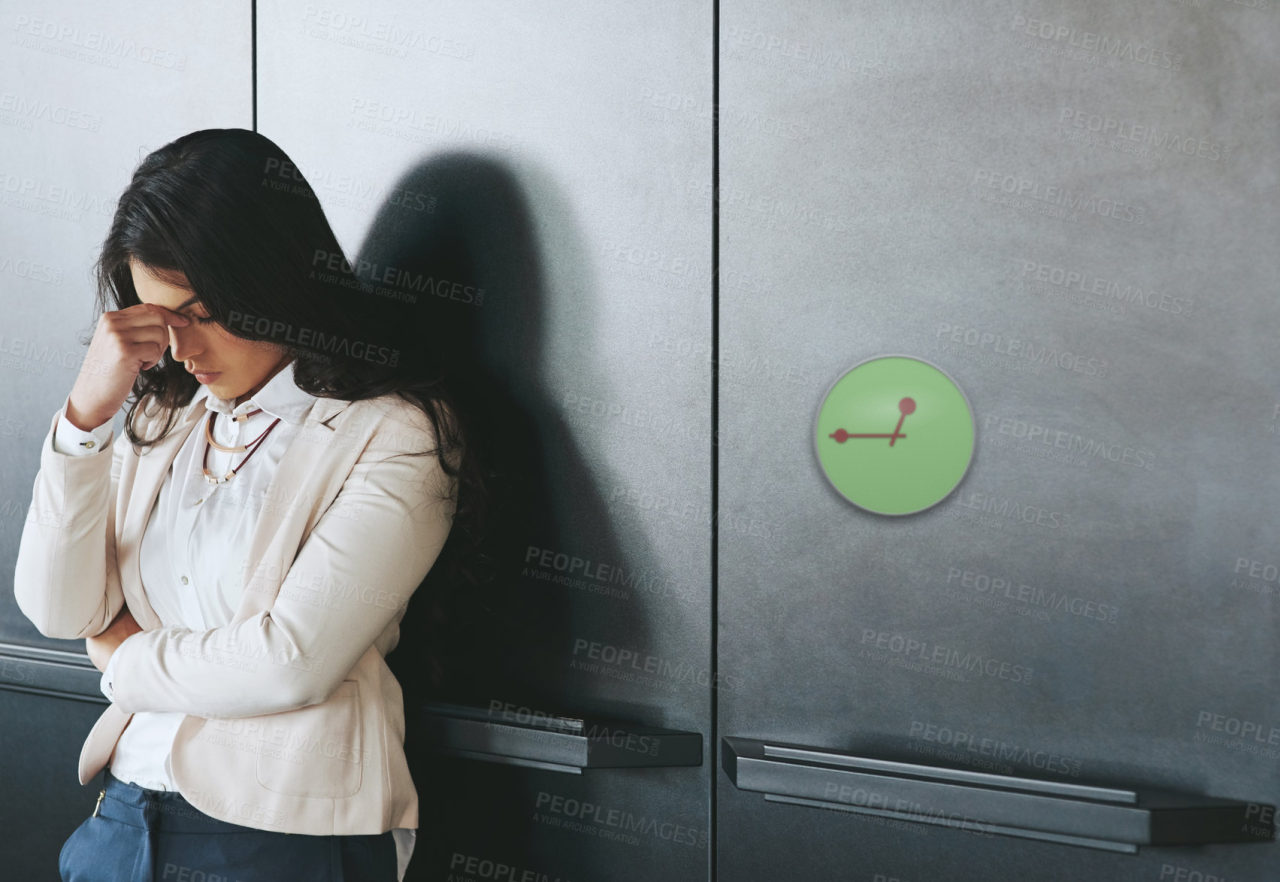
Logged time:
12:45
